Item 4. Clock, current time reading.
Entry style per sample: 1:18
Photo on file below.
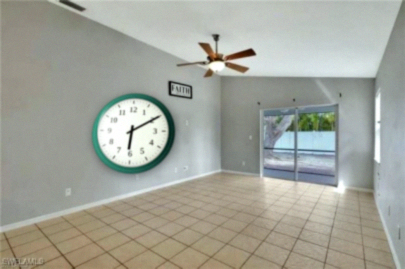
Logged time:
6:10
